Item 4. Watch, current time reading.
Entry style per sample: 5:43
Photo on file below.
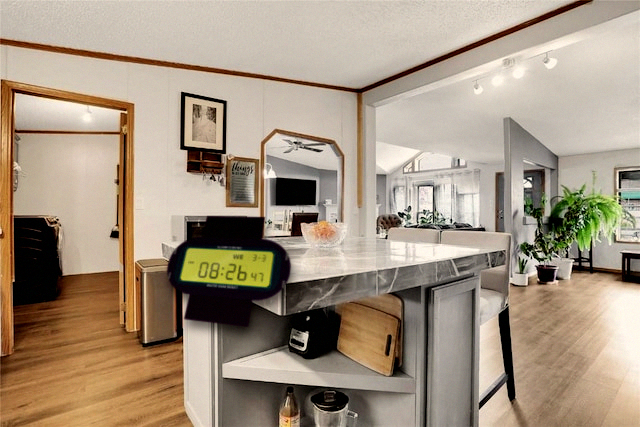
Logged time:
8:26
